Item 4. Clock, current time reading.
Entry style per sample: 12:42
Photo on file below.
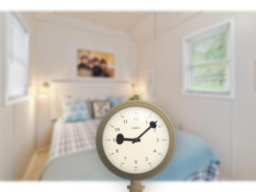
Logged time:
9:08
